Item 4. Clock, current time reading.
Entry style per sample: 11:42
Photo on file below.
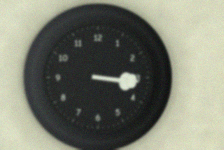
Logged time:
3:16
